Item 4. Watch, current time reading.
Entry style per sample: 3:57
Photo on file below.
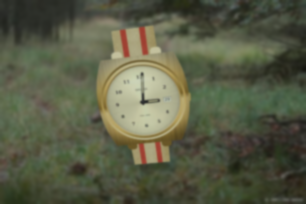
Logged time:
3:01
